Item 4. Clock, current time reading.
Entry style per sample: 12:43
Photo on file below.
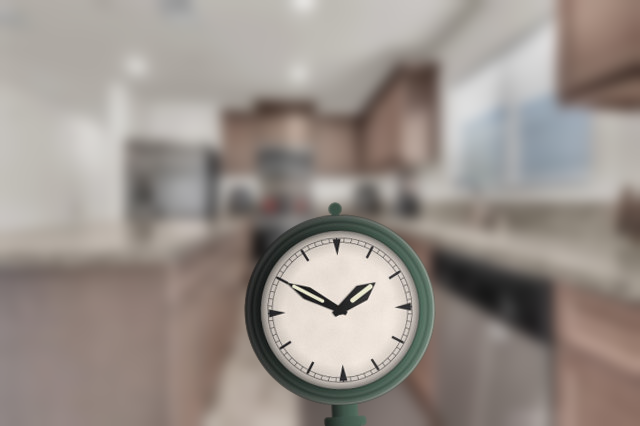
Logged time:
1:50
